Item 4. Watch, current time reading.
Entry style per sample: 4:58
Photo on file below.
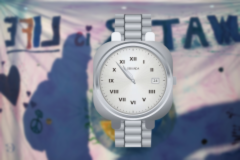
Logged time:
10:53
